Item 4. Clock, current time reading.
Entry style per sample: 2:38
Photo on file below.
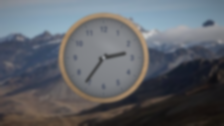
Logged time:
2:36
